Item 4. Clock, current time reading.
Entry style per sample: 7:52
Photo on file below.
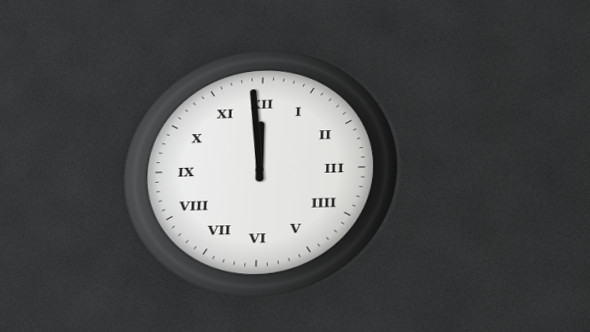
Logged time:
11:59
